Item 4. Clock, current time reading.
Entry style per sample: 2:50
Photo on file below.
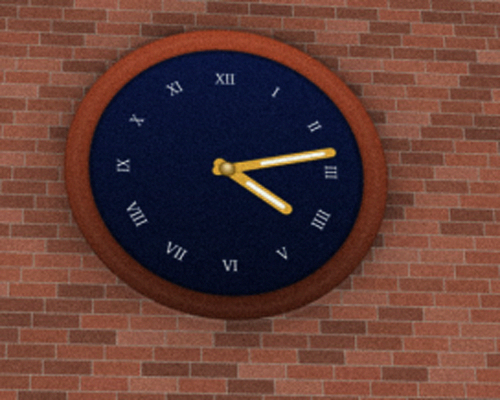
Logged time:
4:13
